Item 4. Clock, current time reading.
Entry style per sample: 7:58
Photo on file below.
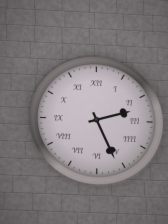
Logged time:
2:26
